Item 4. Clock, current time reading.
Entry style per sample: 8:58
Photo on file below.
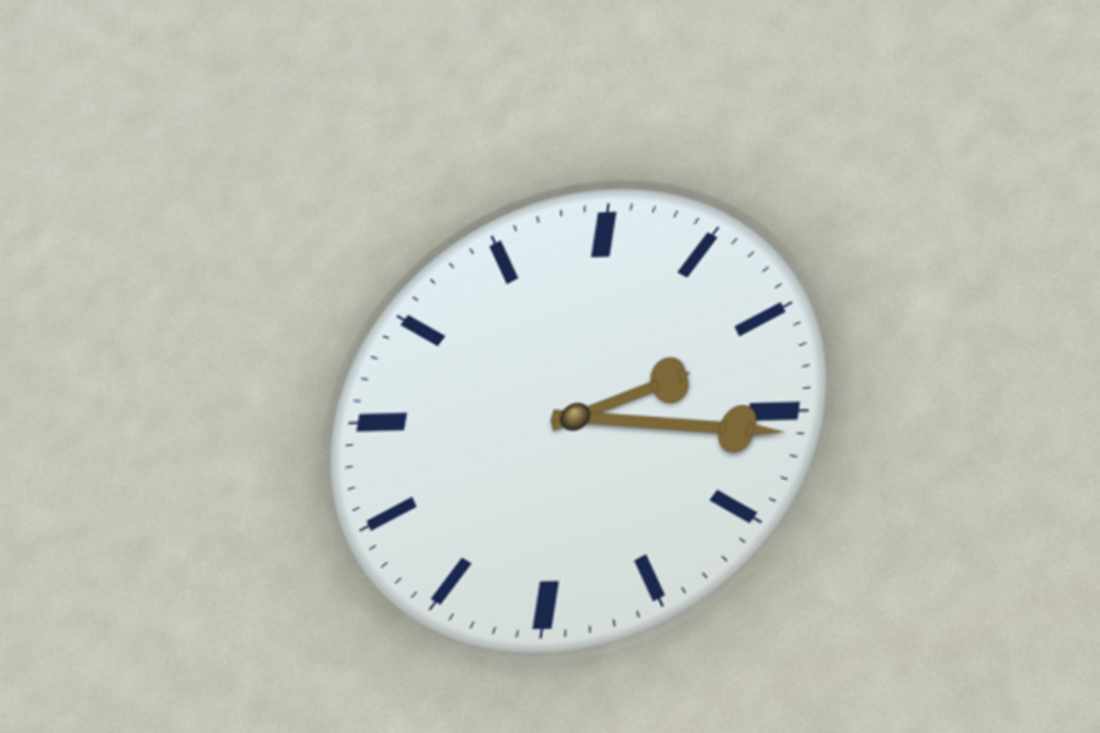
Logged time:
2:16
